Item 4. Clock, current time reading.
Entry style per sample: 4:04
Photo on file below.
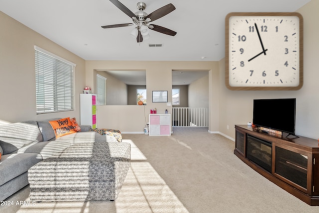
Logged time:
7:57
